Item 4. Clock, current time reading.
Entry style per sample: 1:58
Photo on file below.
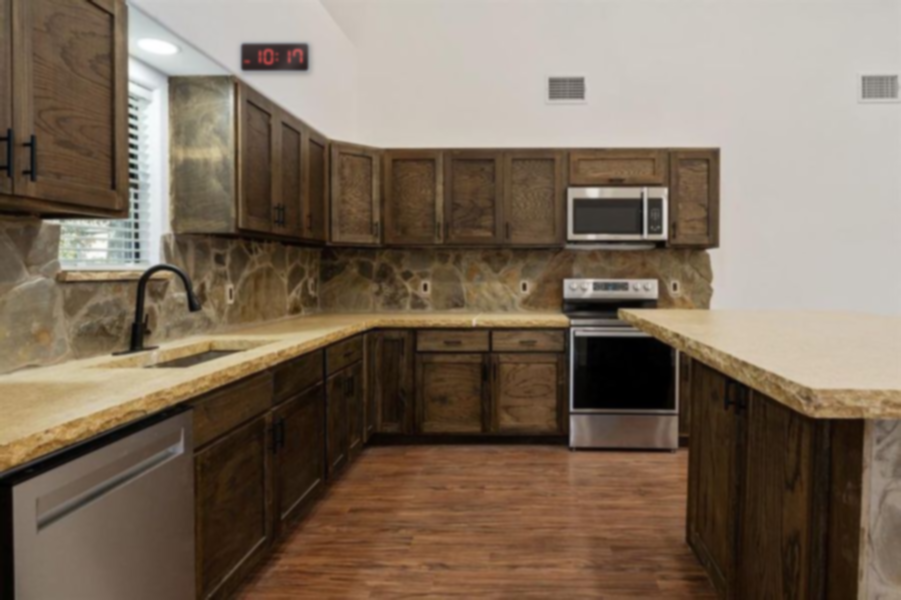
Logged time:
10:17
